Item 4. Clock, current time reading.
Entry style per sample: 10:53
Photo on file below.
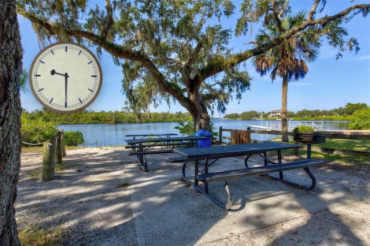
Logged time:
9:30
